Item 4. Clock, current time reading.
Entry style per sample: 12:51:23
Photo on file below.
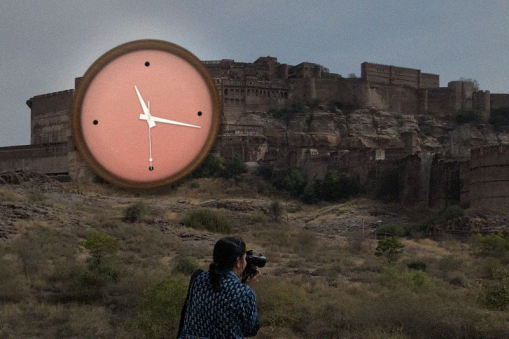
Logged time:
11:17:30
